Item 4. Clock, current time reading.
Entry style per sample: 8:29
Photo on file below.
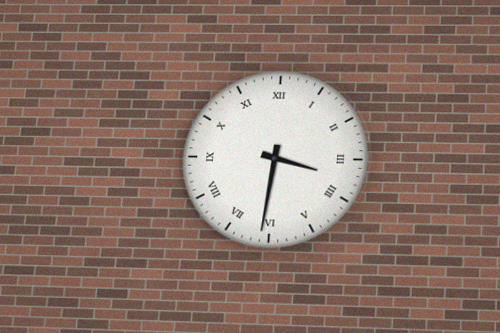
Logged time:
3:31
